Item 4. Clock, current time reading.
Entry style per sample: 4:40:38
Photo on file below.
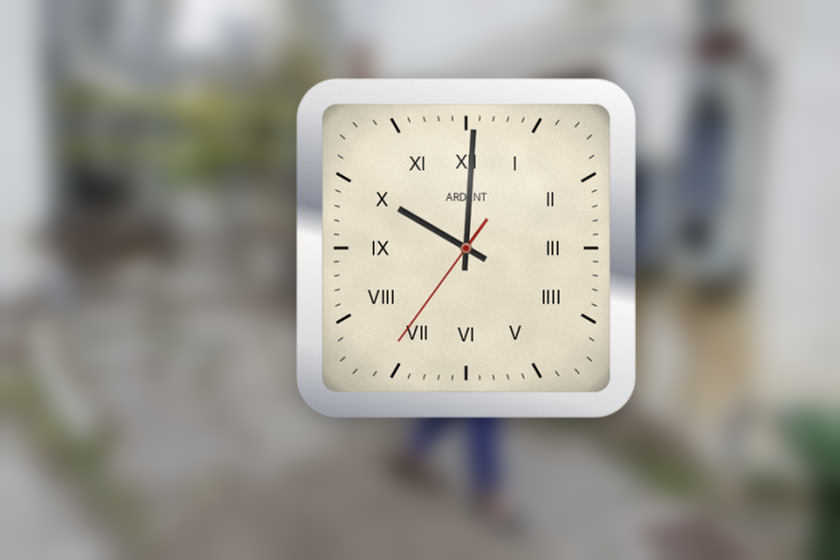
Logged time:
10:00:36
